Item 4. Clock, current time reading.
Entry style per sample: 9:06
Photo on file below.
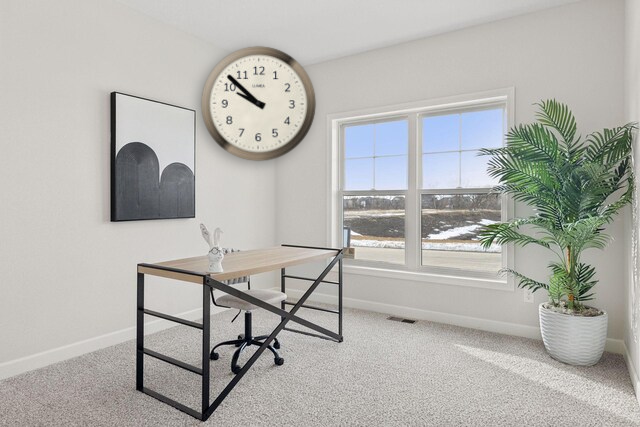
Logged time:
9:52
